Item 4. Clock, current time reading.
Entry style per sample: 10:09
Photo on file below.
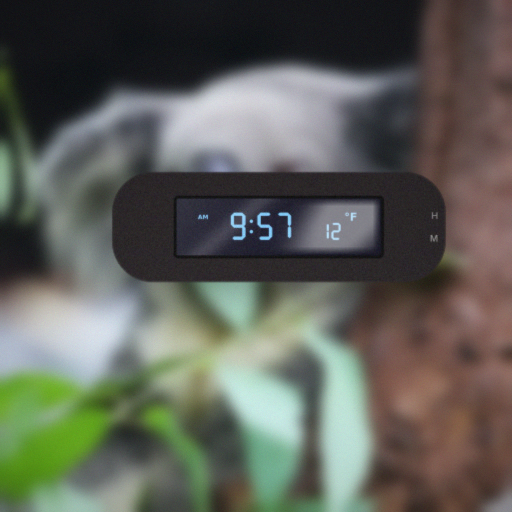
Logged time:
9:57
